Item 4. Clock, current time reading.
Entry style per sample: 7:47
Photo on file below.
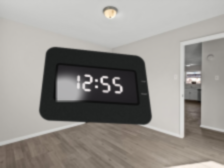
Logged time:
12:55
